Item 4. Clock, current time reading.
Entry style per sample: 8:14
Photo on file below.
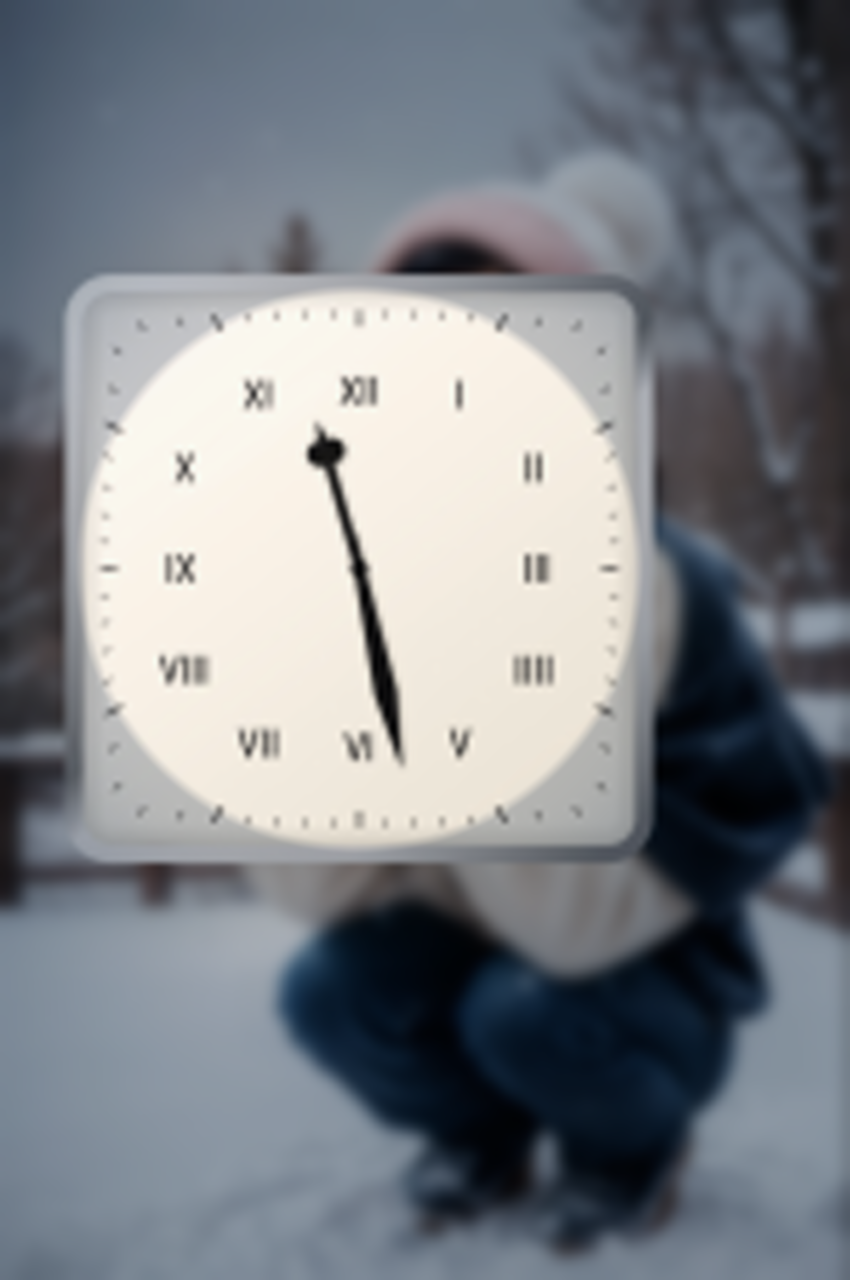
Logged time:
11:28
